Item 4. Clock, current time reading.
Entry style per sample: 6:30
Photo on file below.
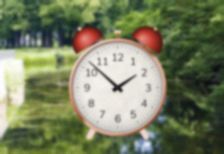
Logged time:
1:52
